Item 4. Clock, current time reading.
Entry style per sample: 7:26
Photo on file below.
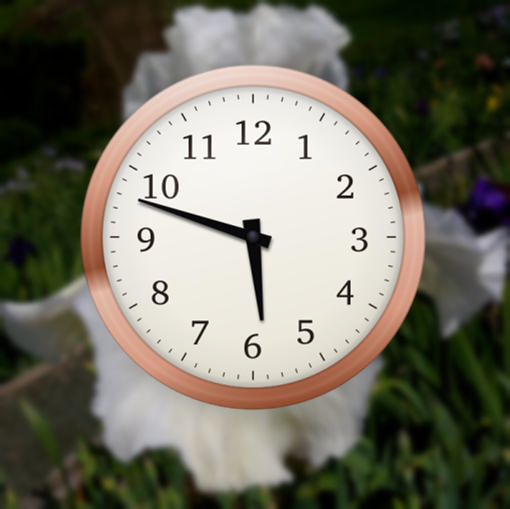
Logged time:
5:48
